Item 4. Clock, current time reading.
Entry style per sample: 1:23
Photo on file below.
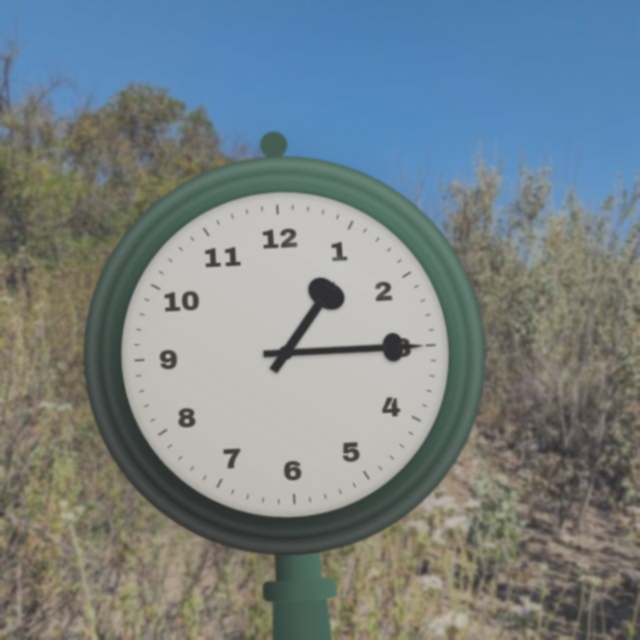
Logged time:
1:15
